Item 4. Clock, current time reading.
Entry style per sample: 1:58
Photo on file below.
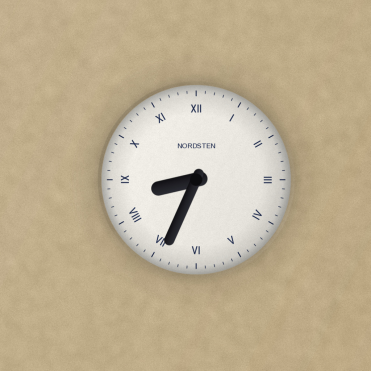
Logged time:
8:34
